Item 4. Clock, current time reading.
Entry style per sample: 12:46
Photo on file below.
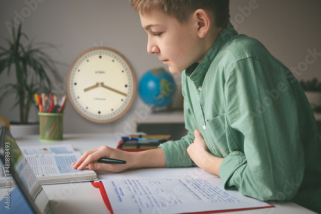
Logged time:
8:18
